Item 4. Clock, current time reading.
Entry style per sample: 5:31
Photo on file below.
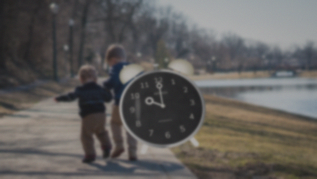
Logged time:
10:00
